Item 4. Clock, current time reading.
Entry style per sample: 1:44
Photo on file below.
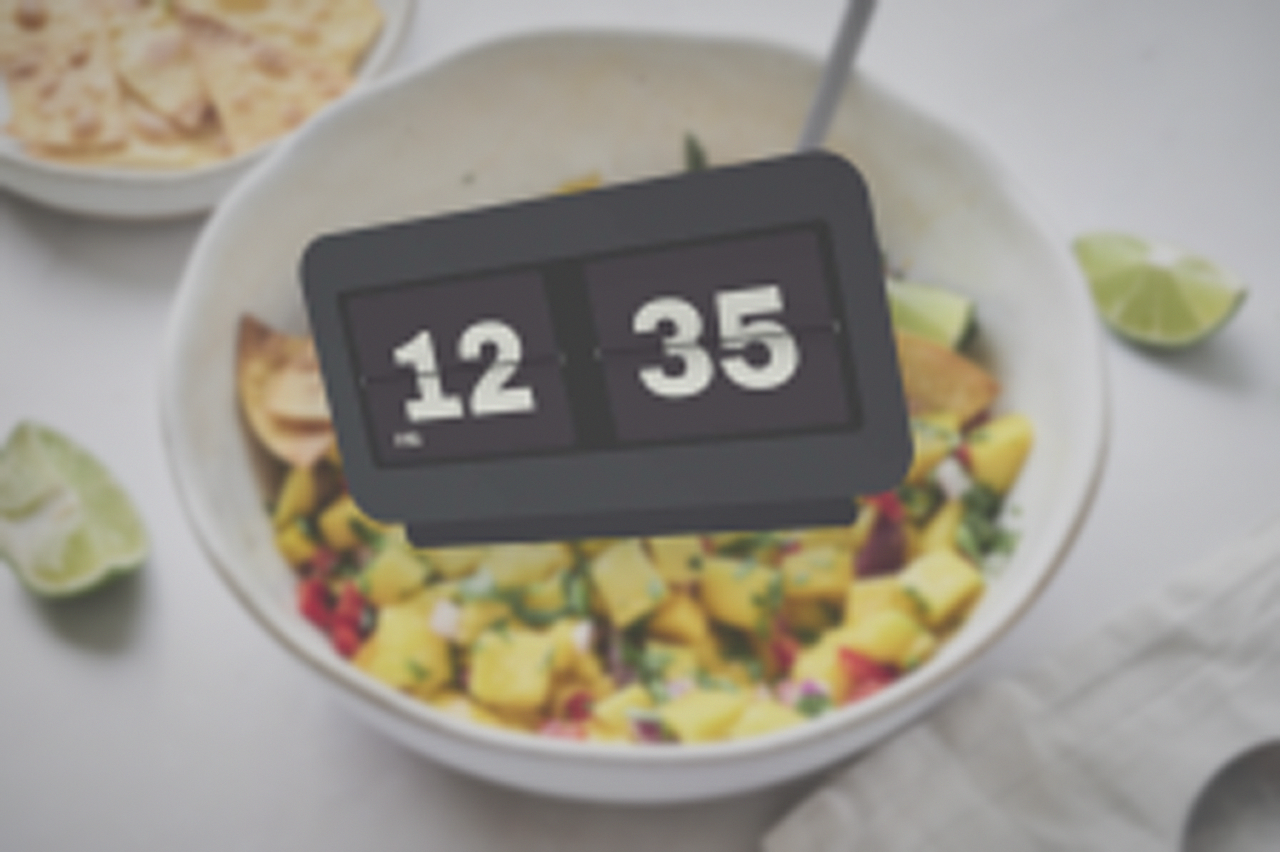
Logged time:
12:35
